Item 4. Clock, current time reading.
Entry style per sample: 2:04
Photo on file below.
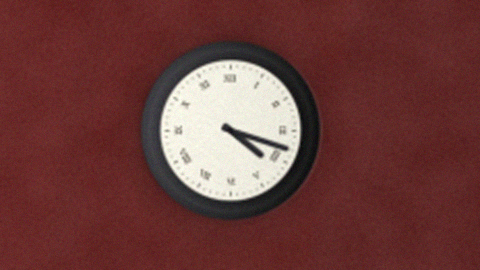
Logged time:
4:18
